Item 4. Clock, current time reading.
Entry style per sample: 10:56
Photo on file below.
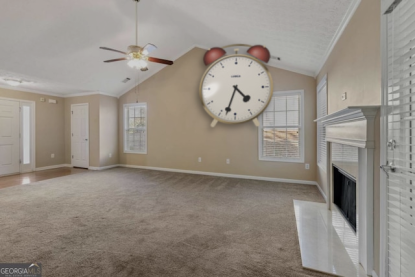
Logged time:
4:33
